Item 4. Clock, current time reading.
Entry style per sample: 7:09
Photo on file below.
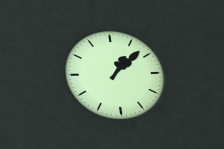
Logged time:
1:08
